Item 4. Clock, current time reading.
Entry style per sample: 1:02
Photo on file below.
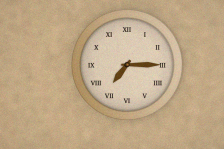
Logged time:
7:15
